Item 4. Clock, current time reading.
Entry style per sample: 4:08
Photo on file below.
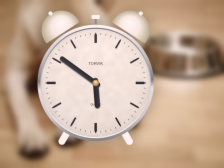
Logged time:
5:51
